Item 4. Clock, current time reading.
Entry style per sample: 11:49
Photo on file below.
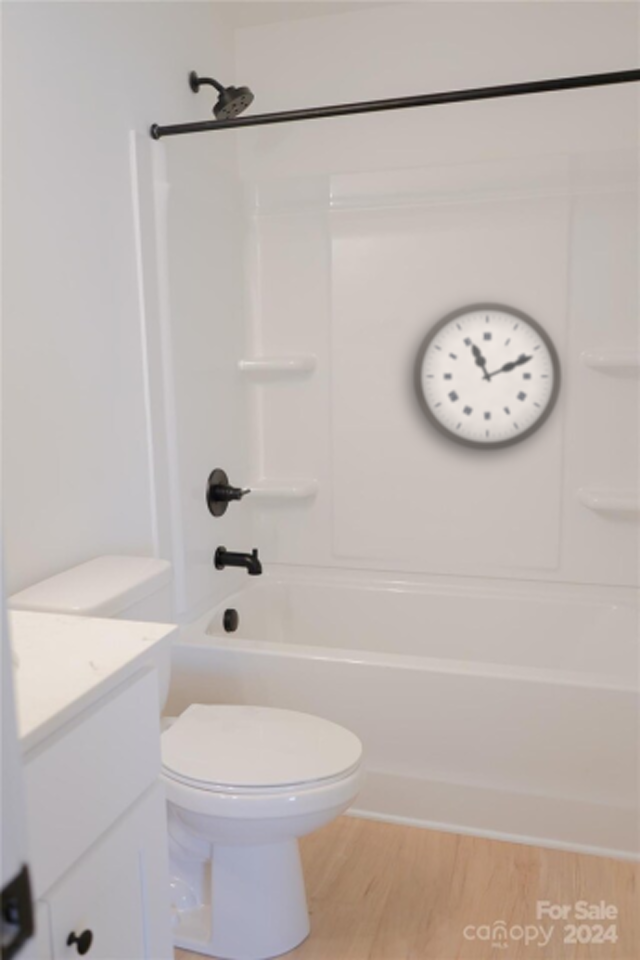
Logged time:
11:11
